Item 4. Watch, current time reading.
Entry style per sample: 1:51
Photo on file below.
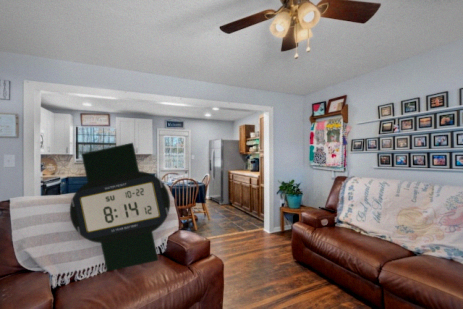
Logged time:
8:14
